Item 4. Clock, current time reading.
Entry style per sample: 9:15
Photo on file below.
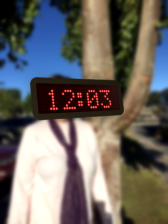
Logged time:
12:03
